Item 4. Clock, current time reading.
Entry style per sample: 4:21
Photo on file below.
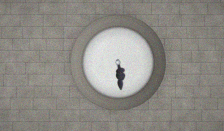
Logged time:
5:29
